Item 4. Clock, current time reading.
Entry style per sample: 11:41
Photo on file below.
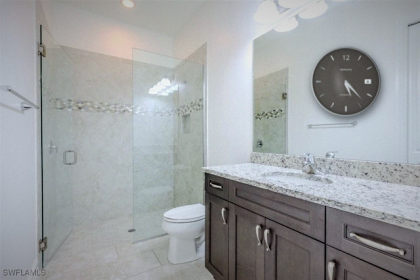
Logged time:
5:23
